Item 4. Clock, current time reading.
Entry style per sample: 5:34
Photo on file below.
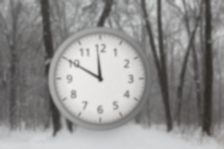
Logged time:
11:50
